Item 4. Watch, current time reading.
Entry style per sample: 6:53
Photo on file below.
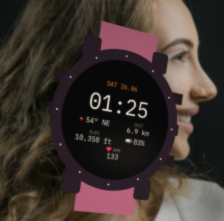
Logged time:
1:25
